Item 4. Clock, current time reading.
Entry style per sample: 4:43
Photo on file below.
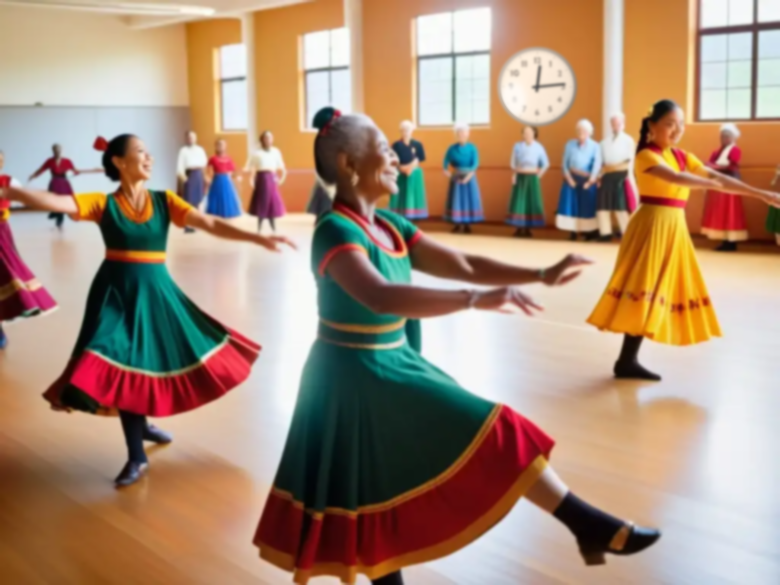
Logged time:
12:14
